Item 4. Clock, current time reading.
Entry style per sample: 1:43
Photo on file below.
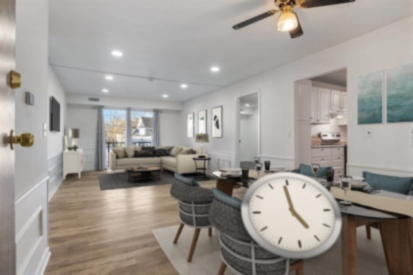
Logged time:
4:59
